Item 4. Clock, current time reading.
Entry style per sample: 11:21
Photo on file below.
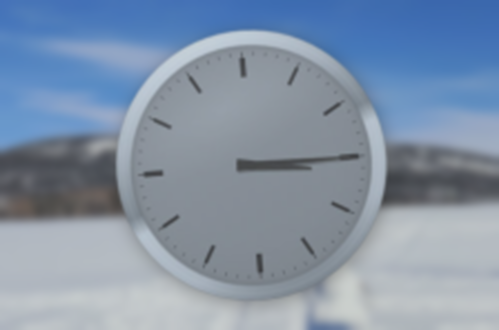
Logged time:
3:15
